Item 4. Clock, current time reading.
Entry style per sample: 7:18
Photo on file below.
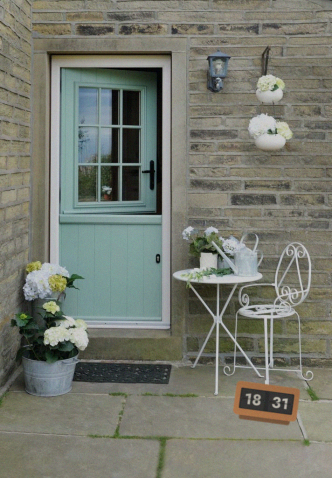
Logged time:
18:31
